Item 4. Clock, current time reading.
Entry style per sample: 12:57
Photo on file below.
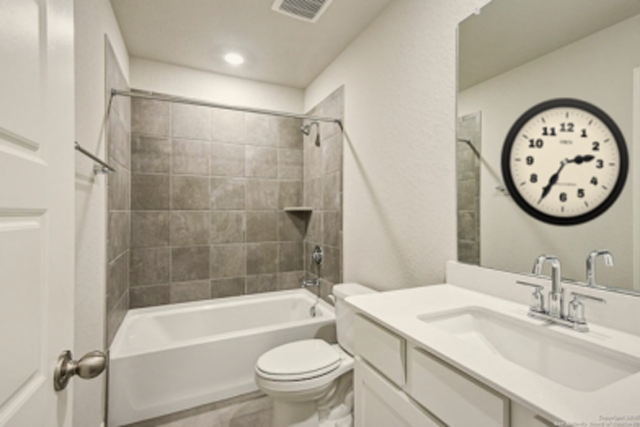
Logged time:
2:35
